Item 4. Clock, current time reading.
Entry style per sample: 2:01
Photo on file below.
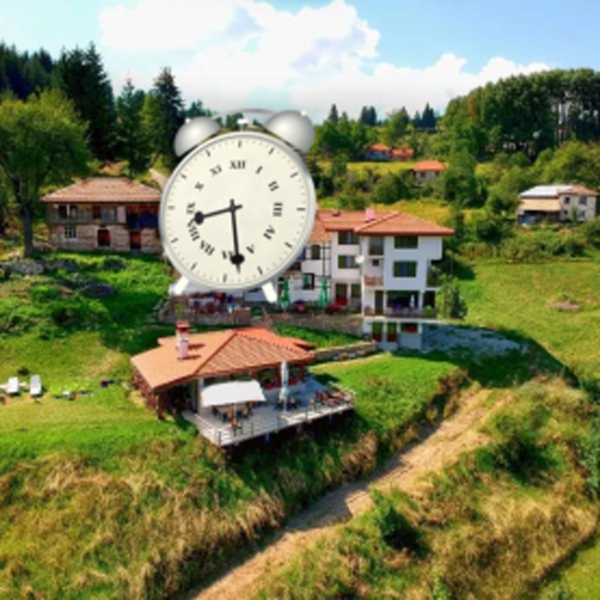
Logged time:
8:28
